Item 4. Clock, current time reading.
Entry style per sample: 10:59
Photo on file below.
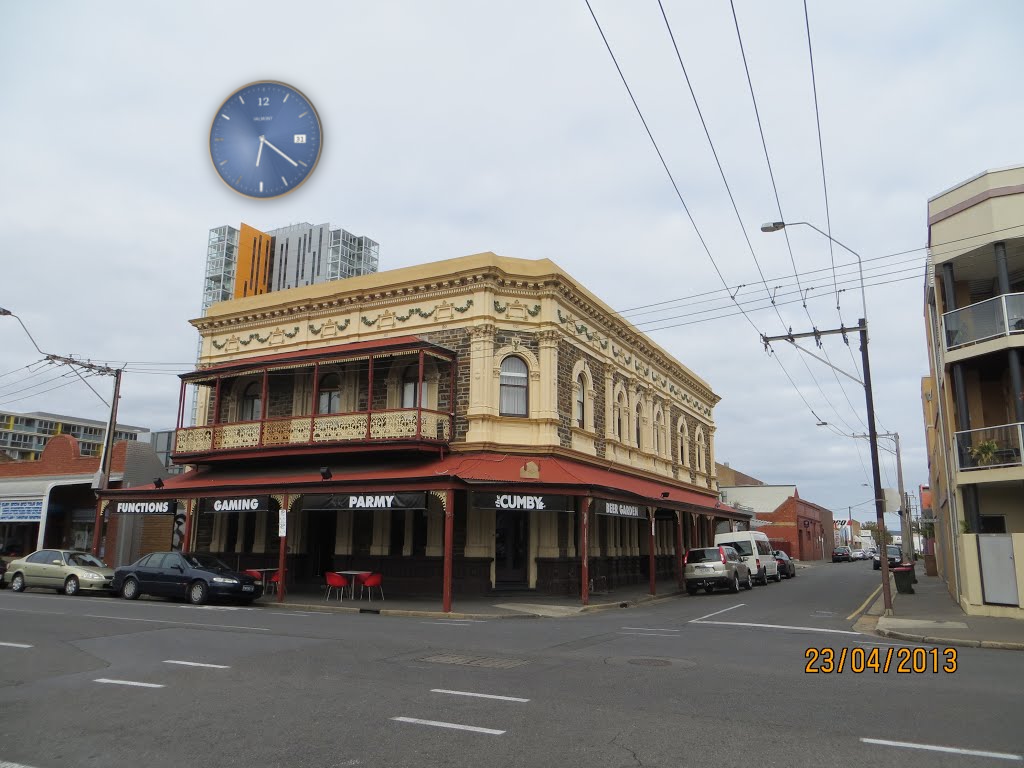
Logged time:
6:21
